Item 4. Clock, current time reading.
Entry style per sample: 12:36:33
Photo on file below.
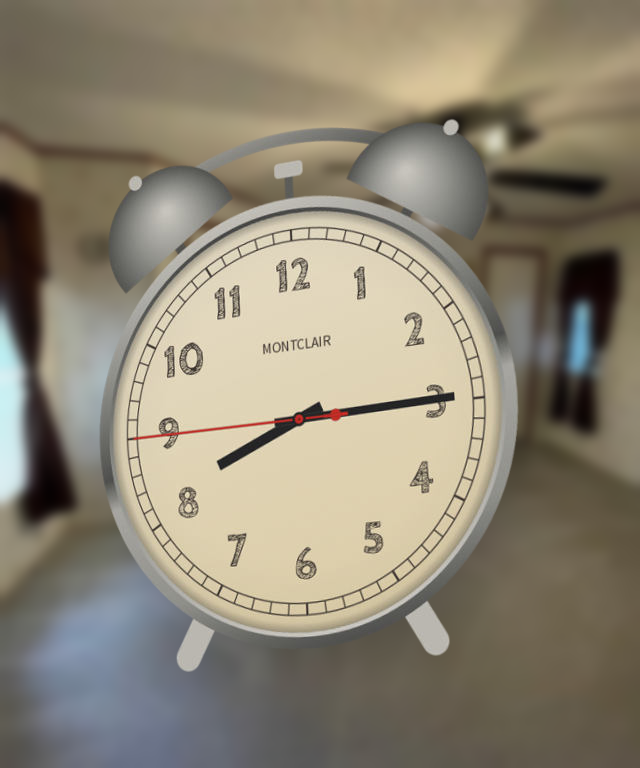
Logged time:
8:14:45
